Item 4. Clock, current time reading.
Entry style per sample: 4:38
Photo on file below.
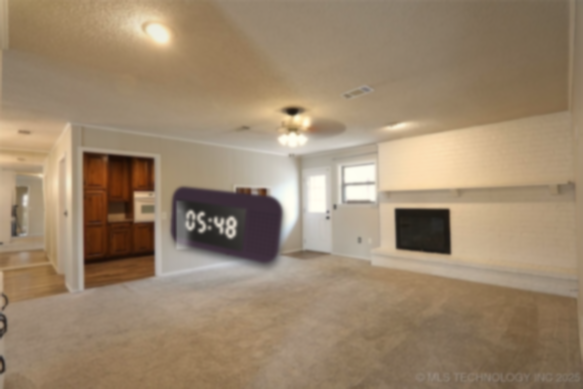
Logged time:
5:48
